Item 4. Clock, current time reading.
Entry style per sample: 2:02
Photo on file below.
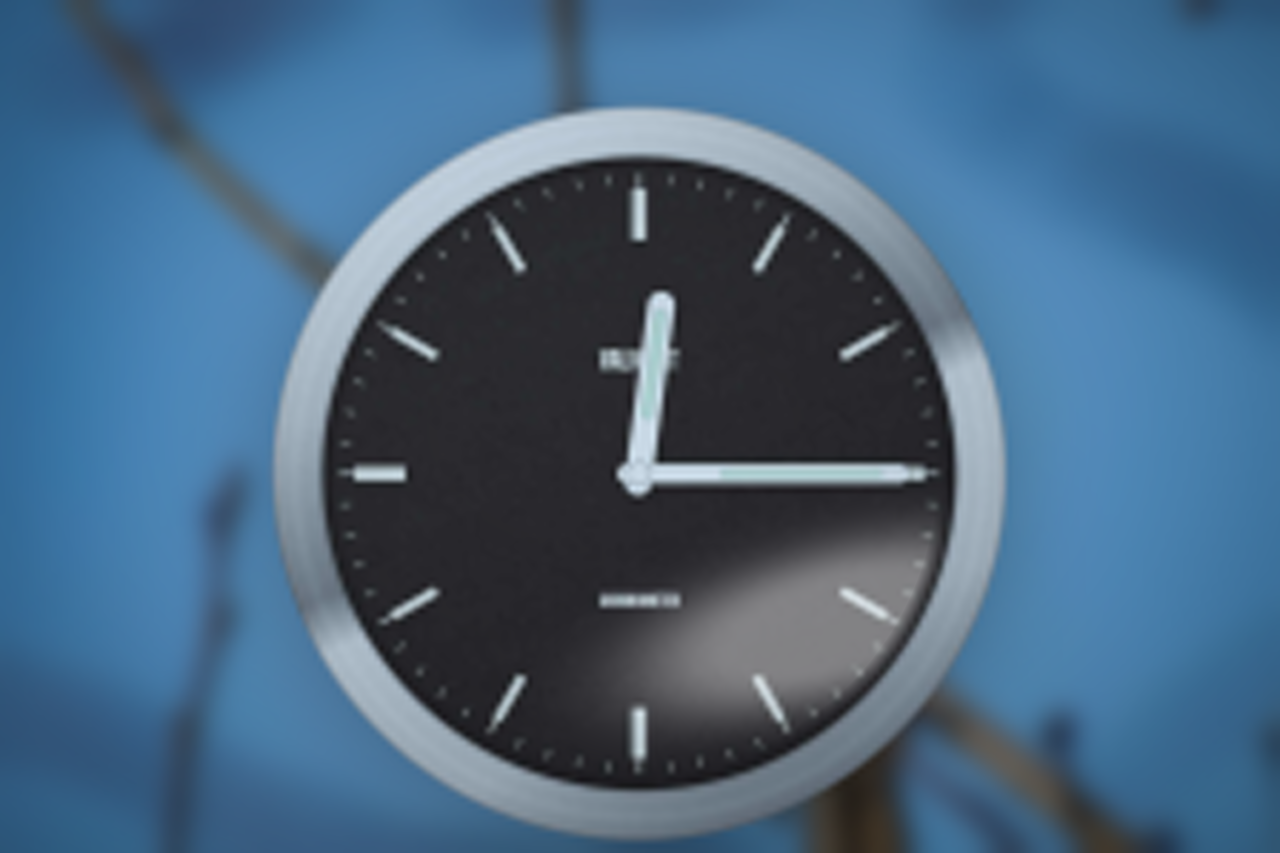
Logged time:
12:15
